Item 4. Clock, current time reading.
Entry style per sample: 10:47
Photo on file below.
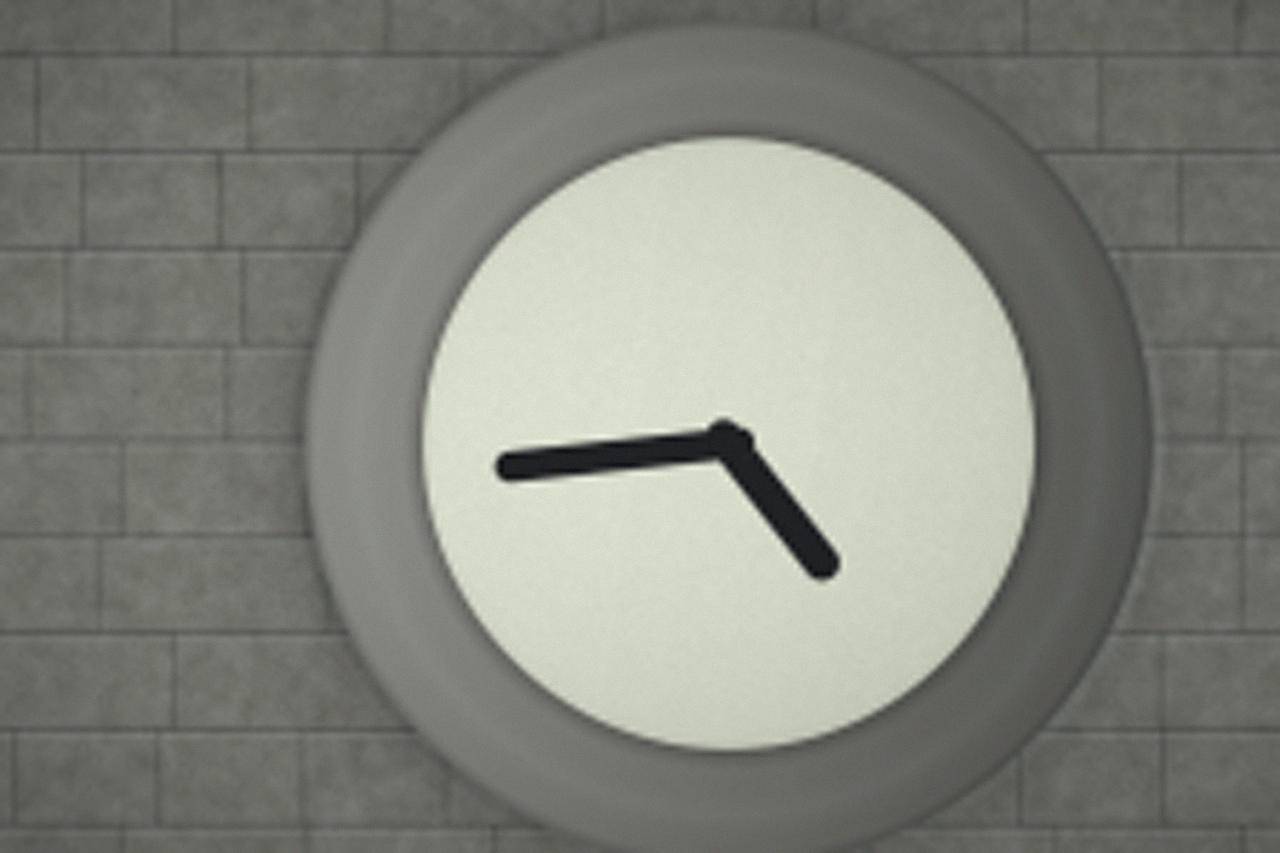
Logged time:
4:44
